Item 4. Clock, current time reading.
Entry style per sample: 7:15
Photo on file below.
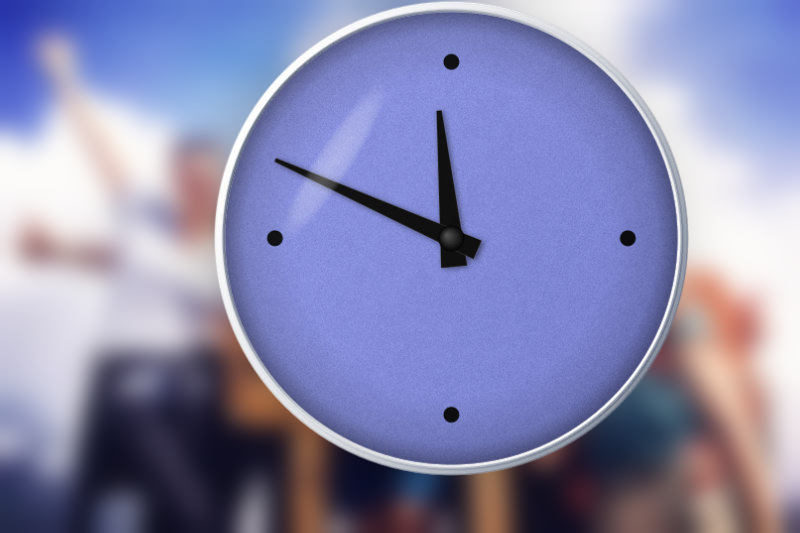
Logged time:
11:49
